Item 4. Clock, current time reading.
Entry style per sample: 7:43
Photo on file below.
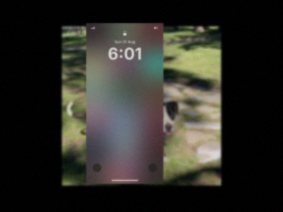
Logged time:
6:01
